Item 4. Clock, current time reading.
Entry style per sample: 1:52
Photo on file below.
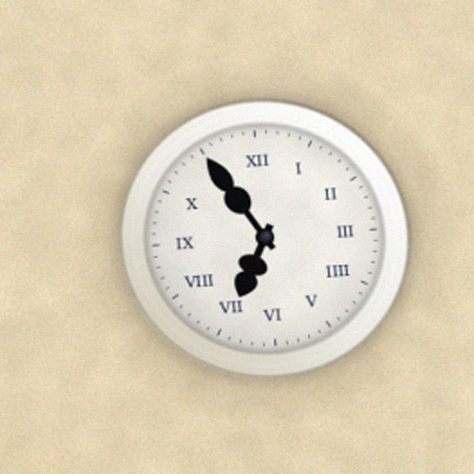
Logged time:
6:55
